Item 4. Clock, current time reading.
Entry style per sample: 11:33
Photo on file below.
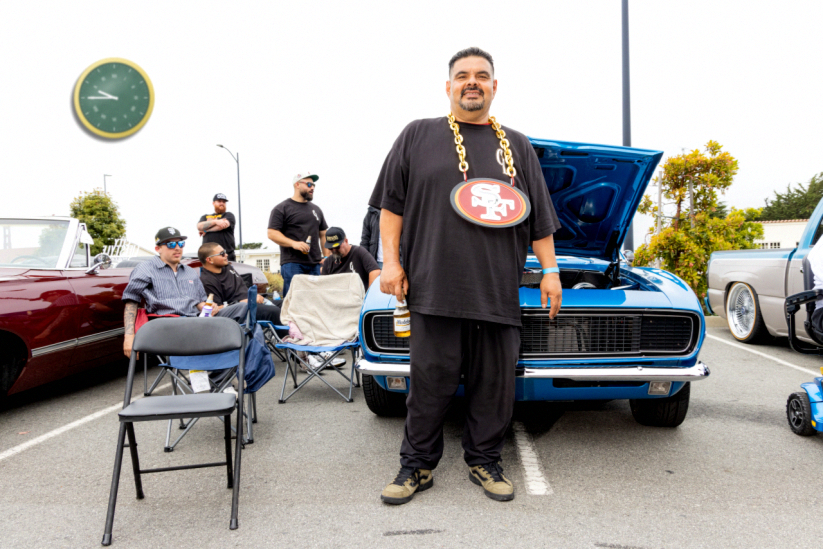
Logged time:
9:45
